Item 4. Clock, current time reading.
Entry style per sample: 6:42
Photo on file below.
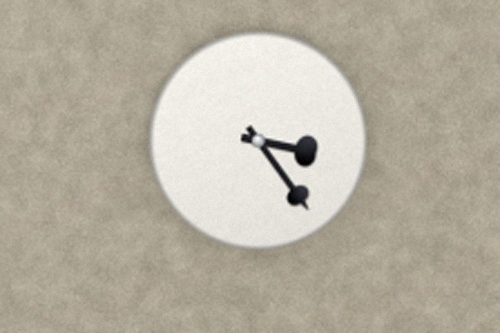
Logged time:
3:24
